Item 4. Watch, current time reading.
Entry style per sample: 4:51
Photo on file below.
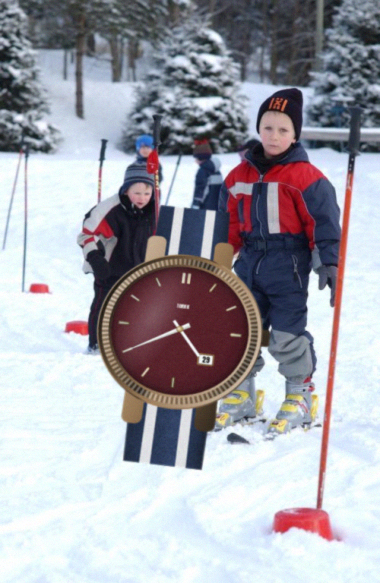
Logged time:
4:40
